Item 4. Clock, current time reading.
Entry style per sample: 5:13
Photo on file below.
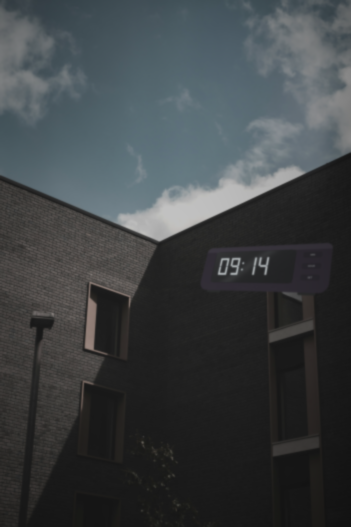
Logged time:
9:14
